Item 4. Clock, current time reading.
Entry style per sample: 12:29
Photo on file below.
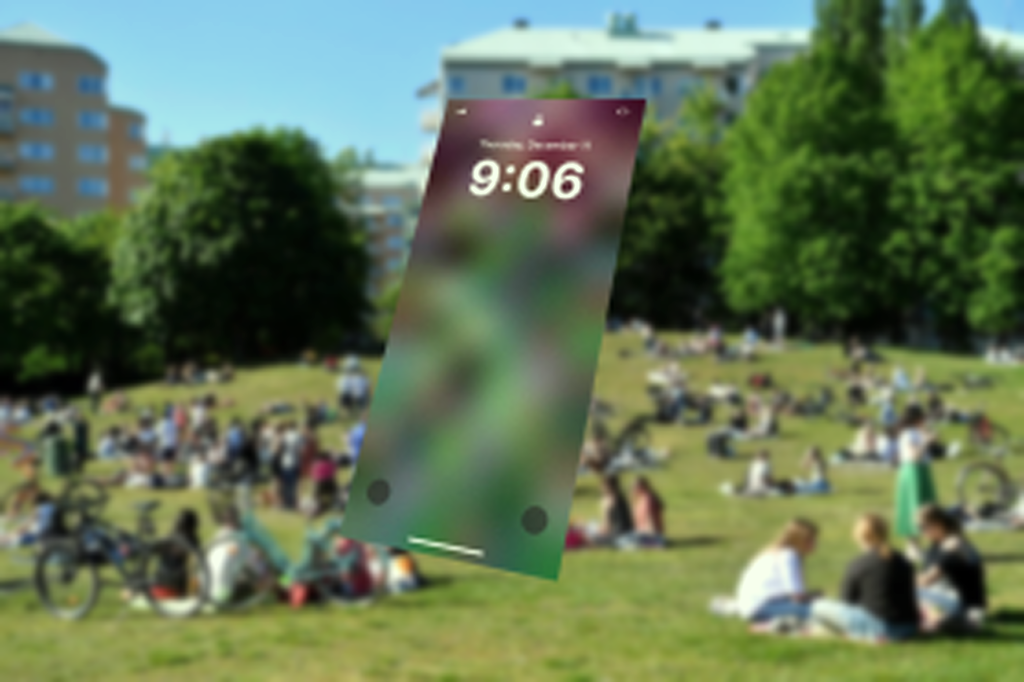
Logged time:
9:06
